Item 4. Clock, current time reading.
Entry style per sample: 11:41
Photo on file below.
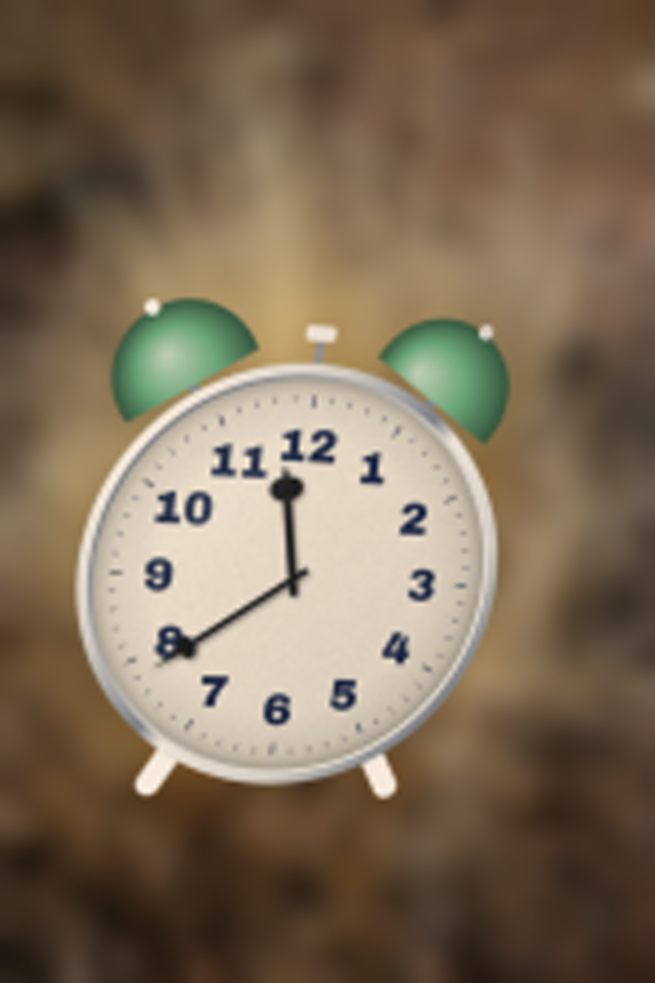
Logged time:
11:39
